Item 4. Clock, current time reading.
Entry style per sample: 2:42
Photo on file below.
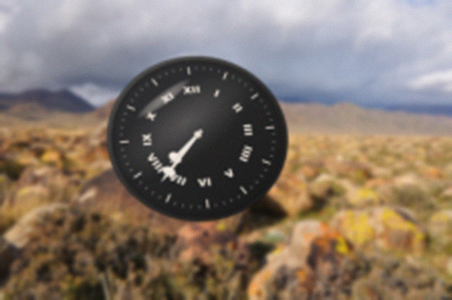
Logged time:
7:37
